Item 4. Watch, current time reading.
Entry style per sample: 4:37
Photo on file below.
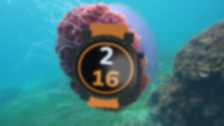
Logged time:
2:16
